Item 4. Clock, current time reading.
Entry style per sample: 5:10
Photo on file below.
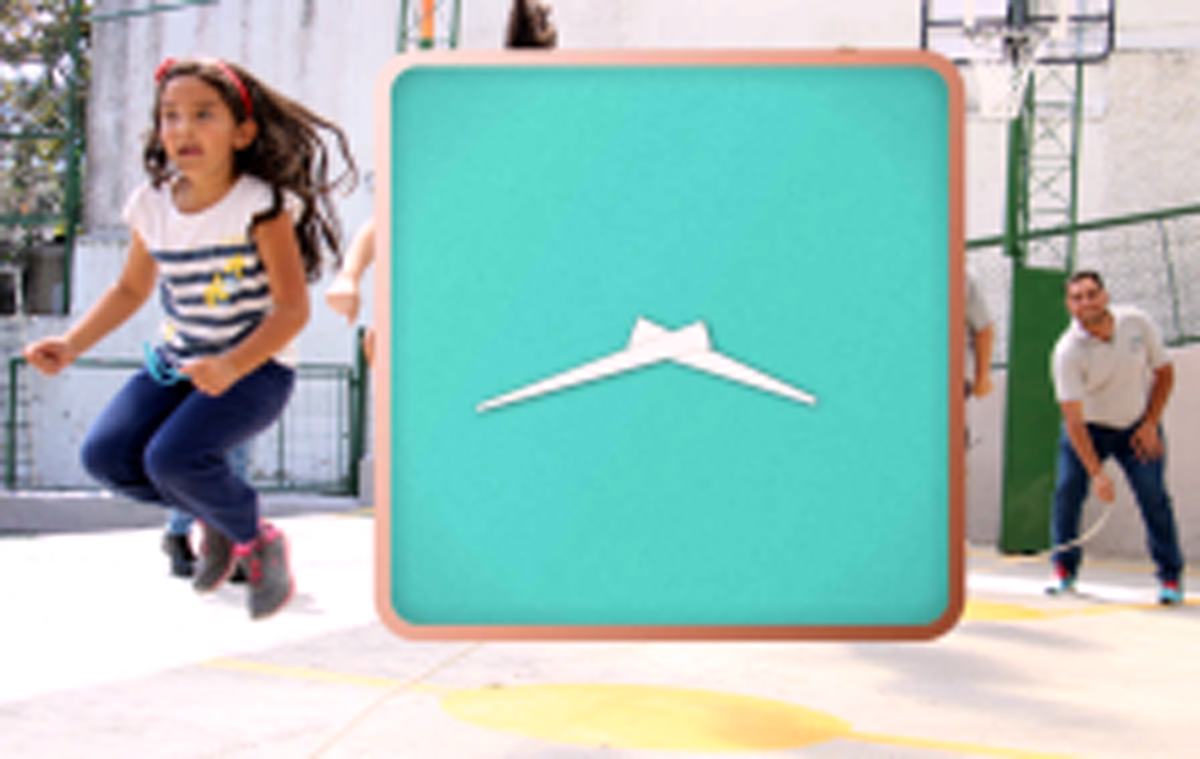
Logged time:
3:42
